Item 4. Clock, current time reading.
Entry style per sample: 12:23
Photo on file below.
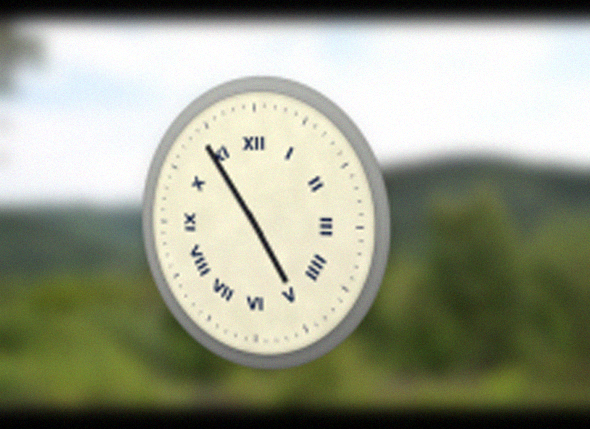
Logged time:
4:54
